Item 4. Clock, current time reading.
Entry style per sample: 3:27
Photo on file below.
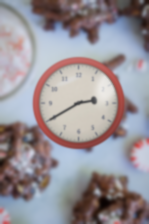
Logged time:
2:40
